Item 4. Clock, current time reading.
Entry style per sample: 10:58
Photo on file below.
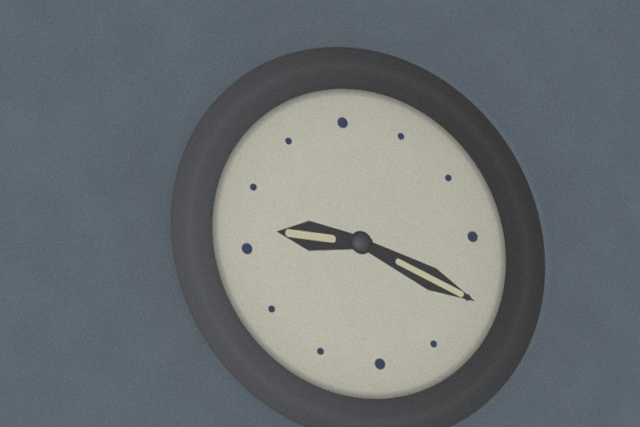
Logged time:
9:20
